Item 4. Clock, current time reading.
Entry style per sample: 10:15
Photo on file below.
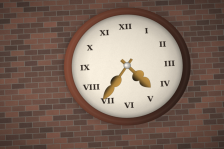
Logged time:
4:36
